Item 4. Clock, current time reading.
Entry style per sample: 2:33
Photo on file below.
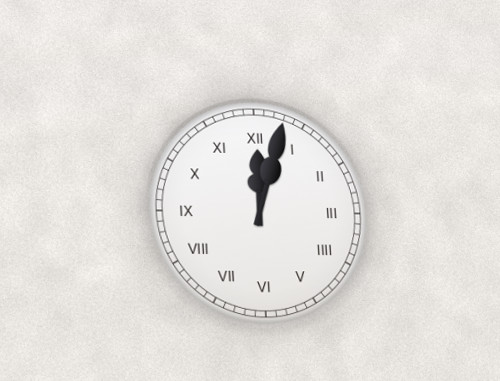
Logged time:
12:03
